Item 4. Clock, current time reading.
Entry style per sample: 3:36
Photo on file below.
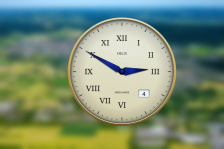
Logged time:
2:50
